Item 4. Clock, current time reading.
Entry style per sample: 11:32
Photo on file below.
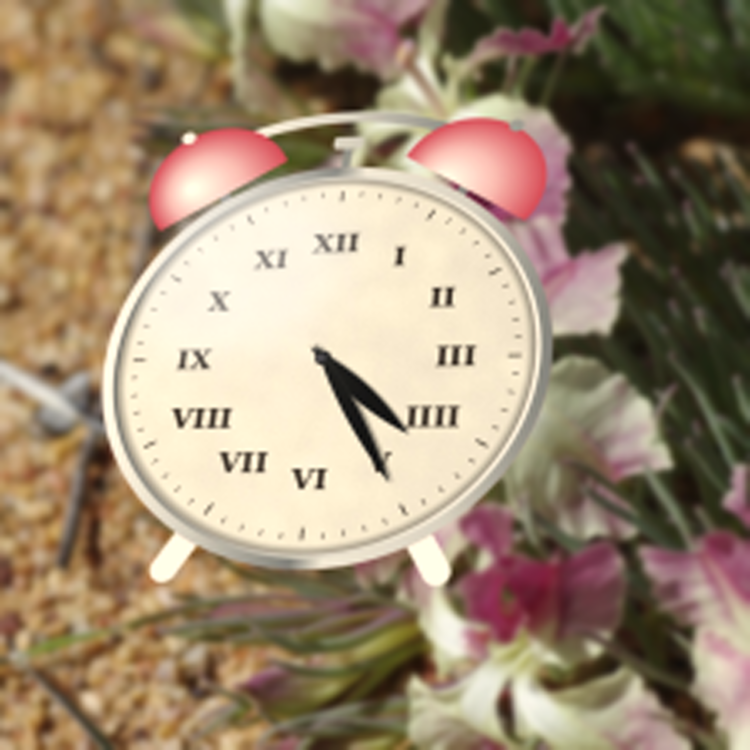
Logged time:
4:25
